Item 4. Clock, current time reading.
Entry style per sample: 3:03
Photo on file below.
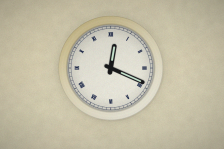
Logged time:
12:19
